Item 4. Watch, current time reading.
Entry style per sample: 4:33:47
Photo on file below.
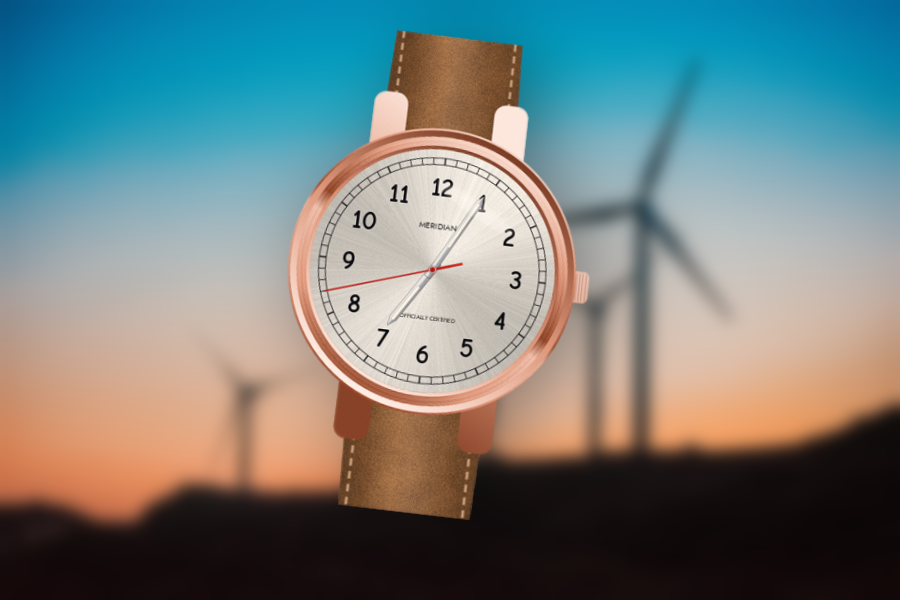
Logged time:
7:04:42
